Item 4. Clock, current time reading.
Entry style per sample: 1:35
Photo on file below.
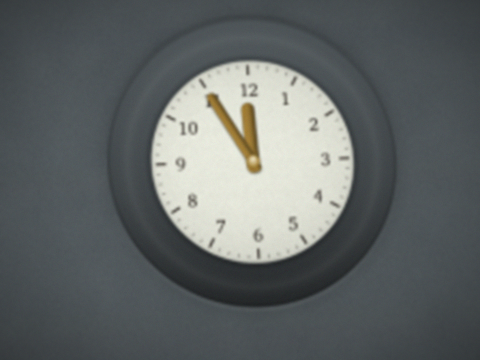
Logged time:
11:55
